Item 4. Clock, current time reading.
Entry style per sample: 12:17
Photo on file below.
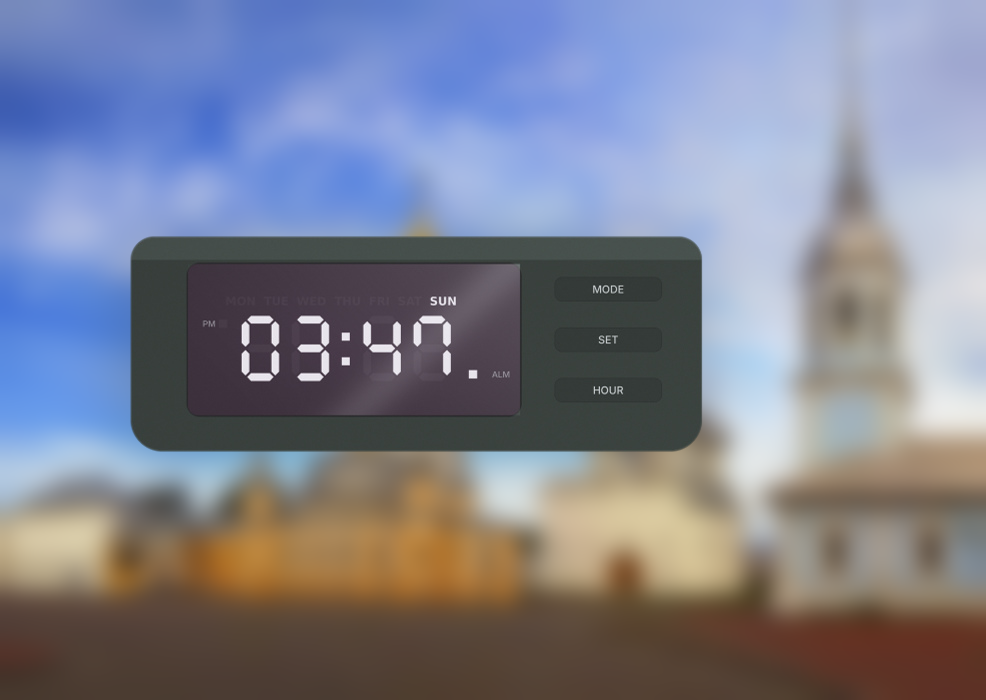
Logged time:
3:47
